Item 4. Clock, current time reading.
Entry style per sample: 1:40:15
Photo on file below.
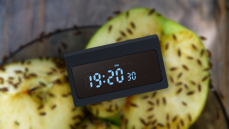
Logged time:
19:20:30
